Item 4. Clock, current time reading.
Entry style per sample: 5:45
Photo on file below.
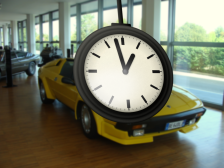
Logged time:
12:58
